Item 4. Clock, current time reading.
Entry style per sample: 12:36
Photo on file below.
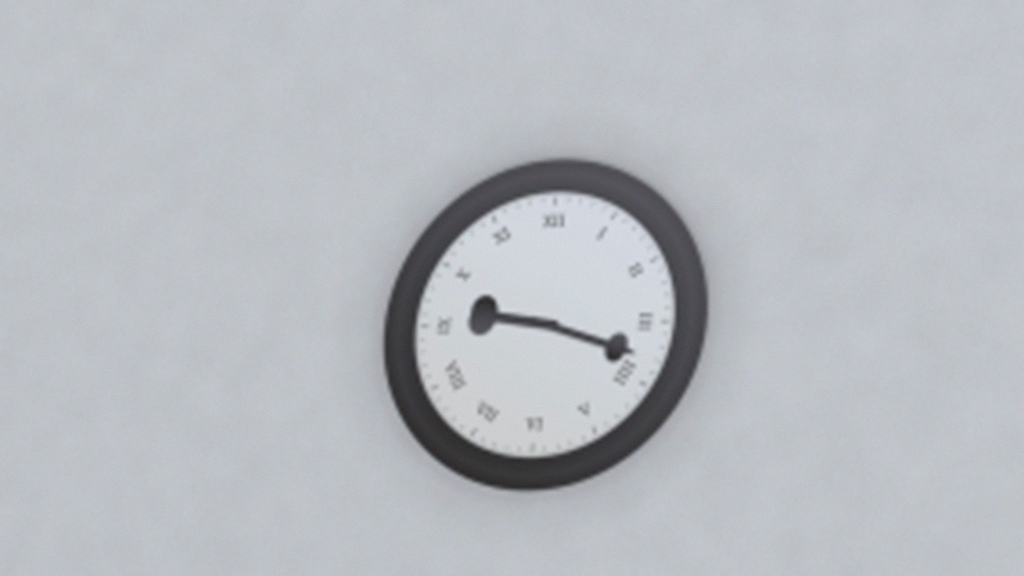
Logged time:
9:18
